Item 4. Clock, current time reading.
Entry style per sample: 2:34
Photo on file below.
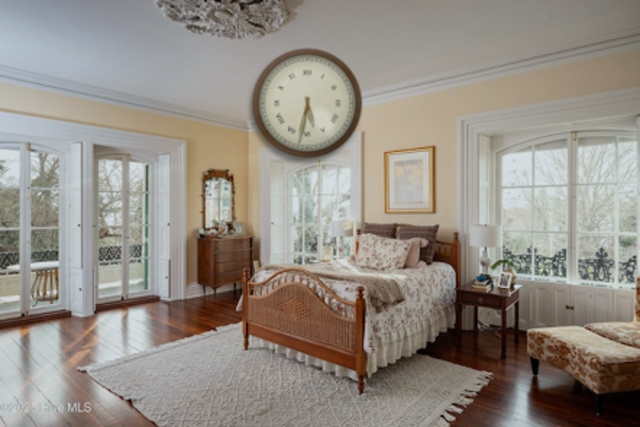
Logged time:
5:32
